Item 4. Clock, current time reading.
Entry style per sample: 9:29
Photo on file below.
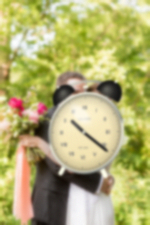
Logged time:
10:21
